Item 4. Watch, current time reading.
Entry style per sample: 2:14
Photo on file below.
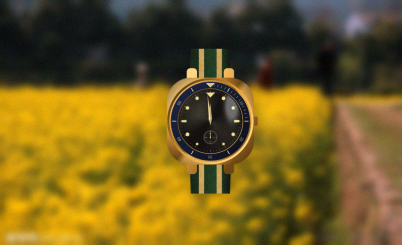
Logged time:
11:59
